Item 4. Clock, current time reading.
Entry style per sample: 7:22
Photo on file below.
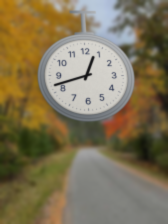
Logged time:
12:42
